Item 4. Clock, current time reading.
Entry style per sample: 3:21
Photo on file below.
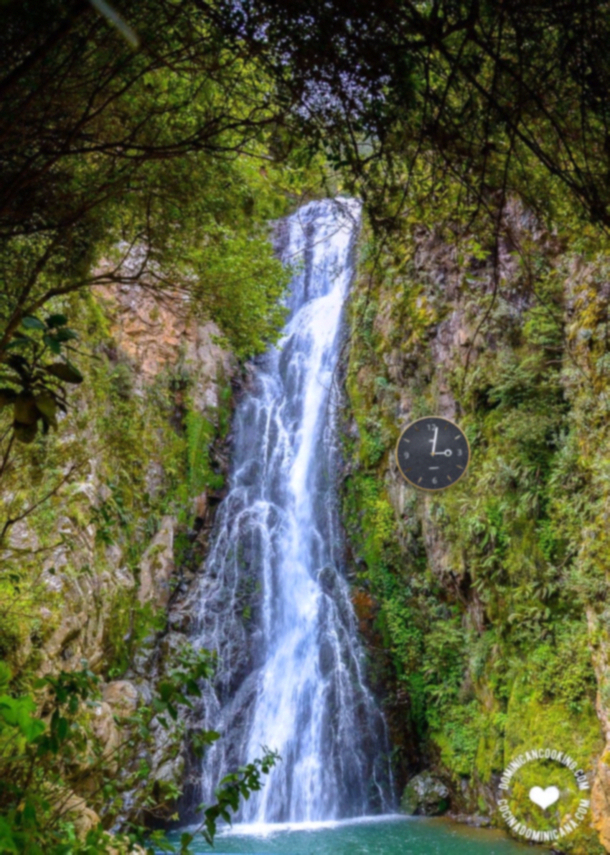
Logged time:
3:02
